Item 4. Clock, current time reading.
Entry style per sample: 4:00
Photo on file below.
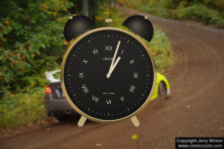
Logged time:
1:03
